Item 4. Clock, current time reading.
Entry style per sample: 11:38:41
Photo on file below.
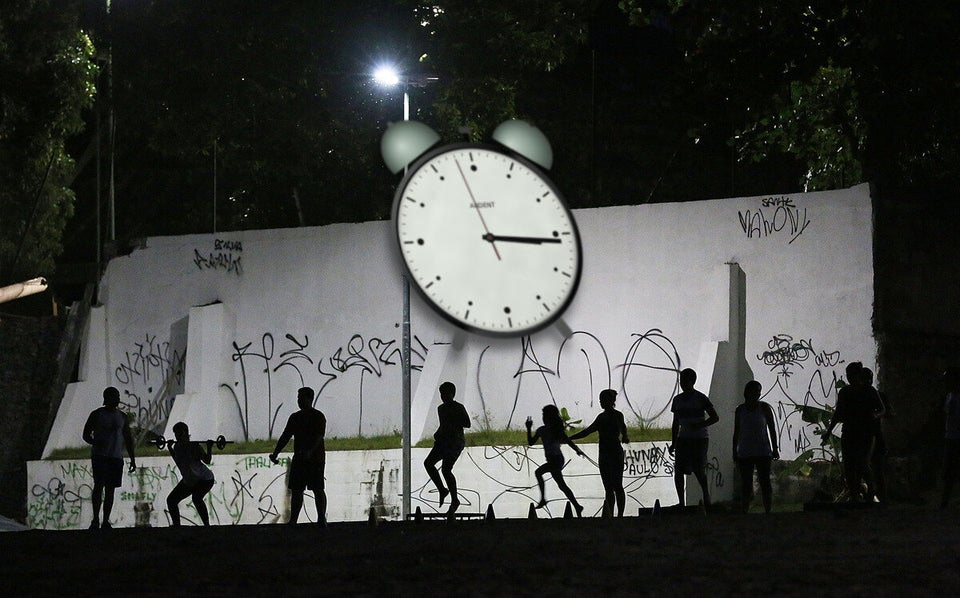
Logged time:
3:15:58
